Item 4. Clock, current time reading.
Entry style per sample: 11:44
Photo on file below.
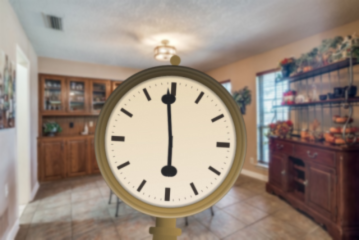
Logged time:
5:59
